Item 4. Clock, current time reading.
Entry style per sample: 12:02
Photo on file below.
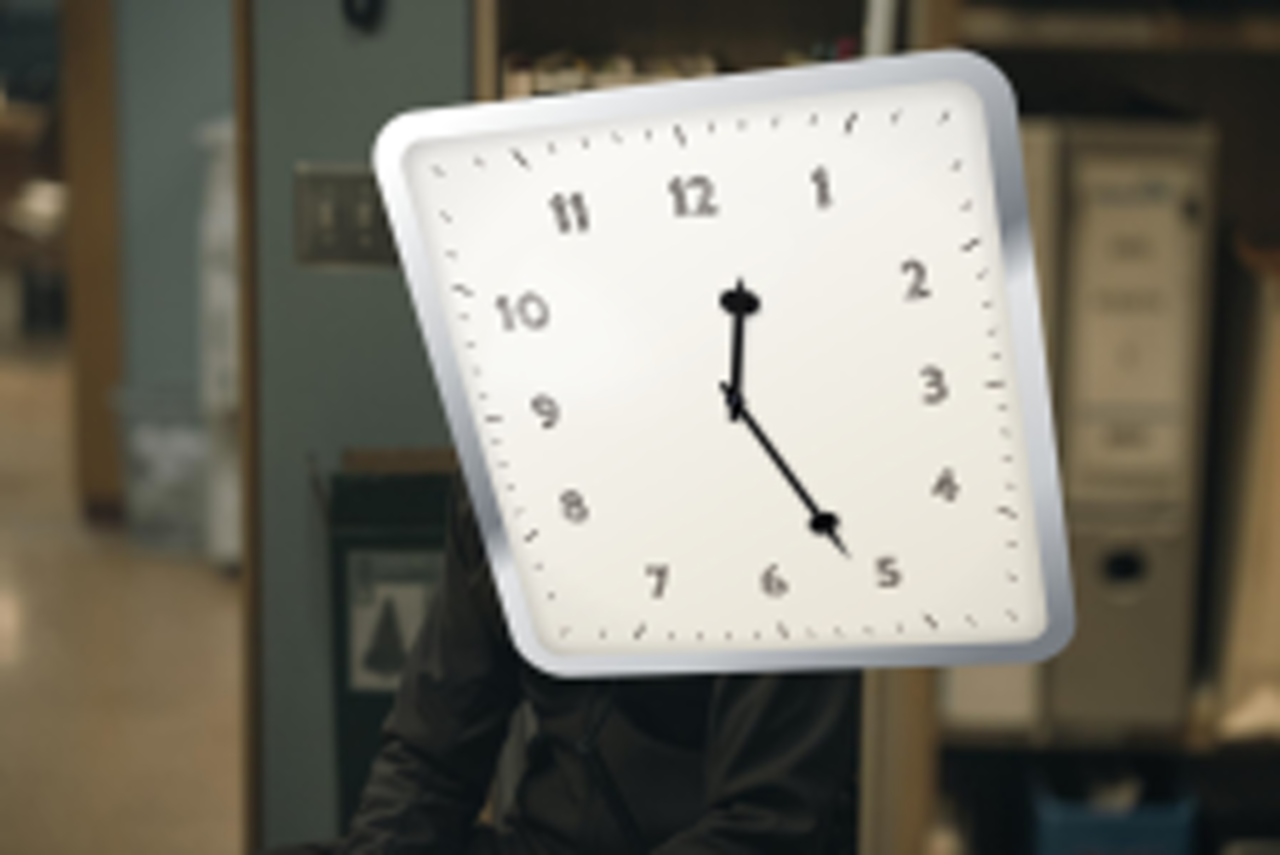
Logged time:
12:26
